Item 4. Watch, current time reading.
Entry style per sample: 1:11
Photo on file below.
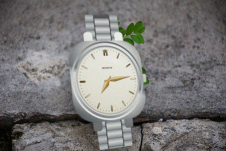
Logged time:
7:14
